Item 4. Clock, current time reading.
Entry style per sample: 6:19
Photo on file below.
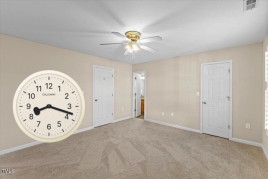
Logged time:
8:18
